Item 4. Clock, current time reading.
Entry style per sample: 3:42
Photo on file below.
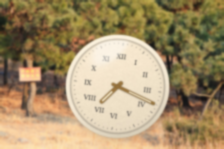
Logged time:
7:18
